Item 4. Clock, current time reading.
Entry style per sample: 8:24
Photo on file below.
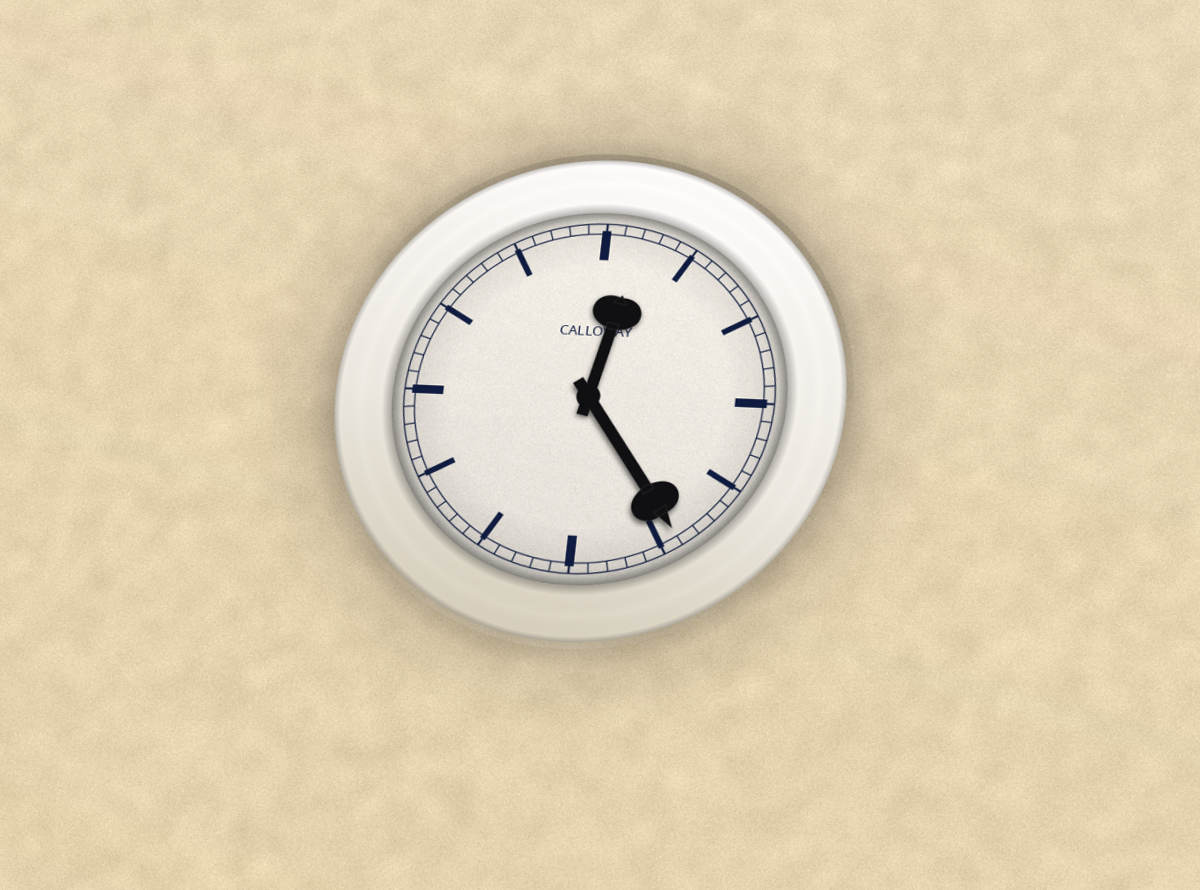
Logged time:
12:24
